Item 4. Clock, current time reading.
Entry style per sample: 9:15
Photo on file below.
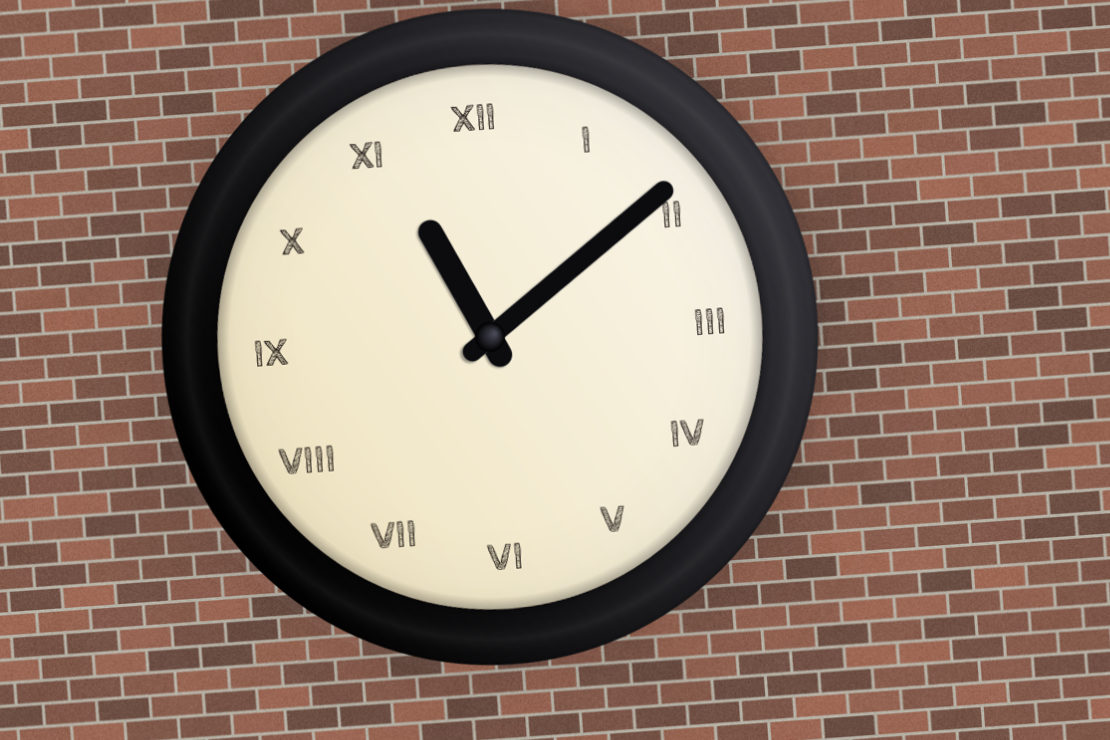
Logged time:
11:09
